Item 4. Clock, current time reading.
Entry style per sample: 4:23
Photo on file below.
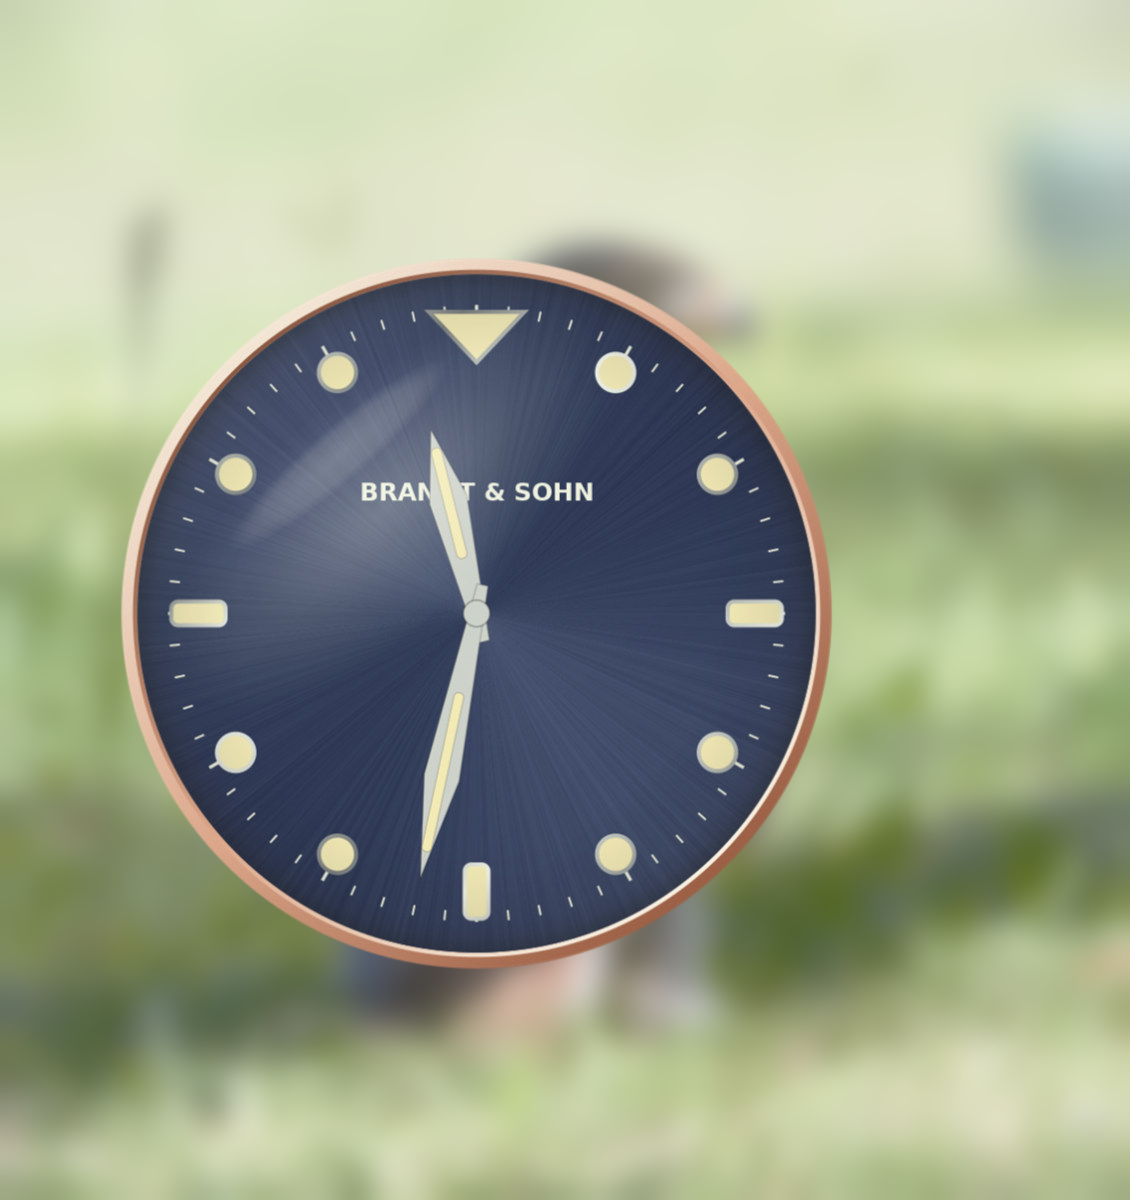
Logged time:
11:32
